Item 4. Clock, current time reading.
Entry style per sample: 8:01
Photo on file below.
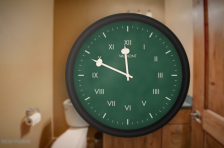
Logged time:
11:49
